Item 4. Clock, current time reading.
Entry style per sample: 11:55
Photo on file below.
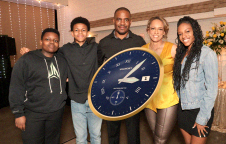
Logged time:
3:07
